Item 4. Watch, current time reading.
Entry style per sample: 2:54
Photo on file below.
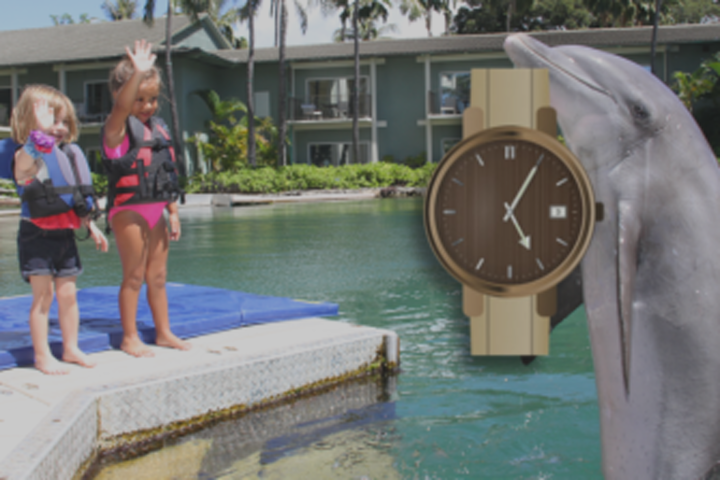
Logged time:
5:05
